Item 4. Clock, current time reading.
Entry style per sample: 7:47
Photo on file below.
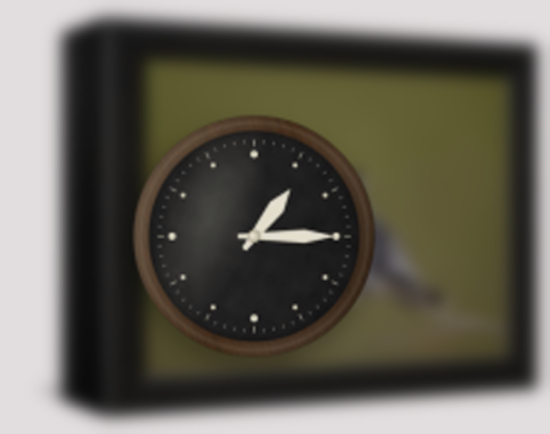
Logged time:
1:15
